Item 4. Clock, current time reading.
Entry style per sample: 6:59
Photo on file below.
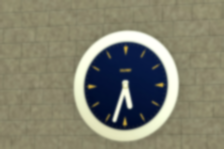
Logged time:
5:33
